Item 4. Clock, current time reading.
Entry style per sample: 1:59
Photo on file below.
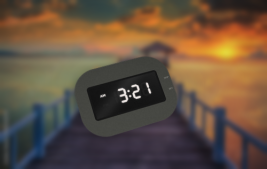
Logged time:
3:21
